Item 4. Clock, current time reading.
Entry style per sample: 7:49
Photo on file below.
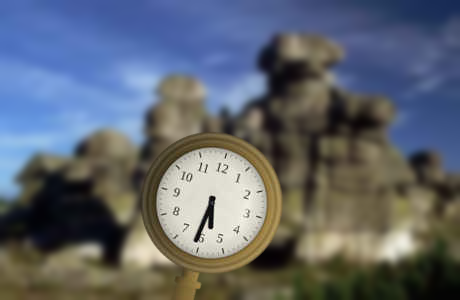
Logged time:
5:31
